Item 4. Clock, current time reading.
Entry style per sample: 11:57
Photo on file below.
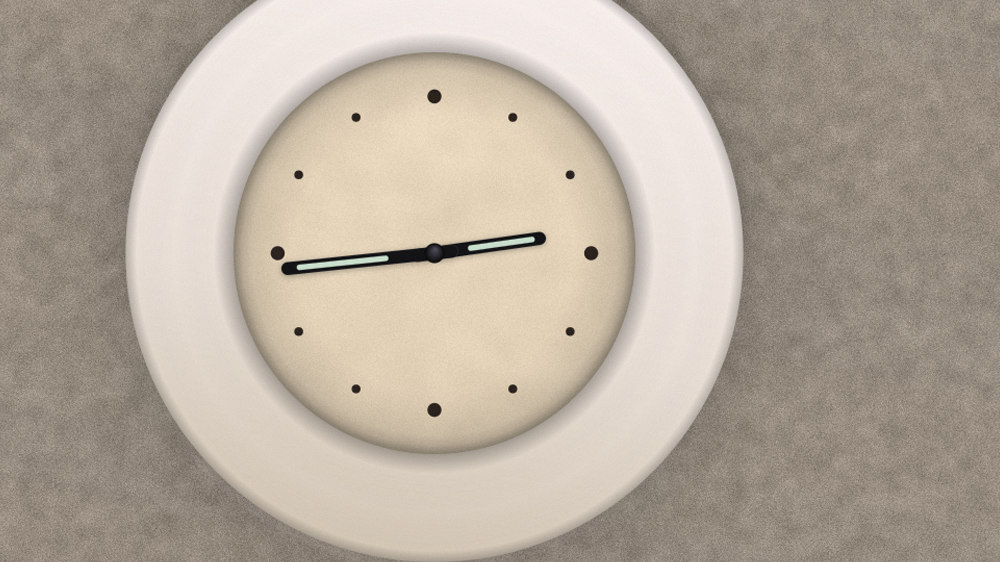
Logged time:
2:44
